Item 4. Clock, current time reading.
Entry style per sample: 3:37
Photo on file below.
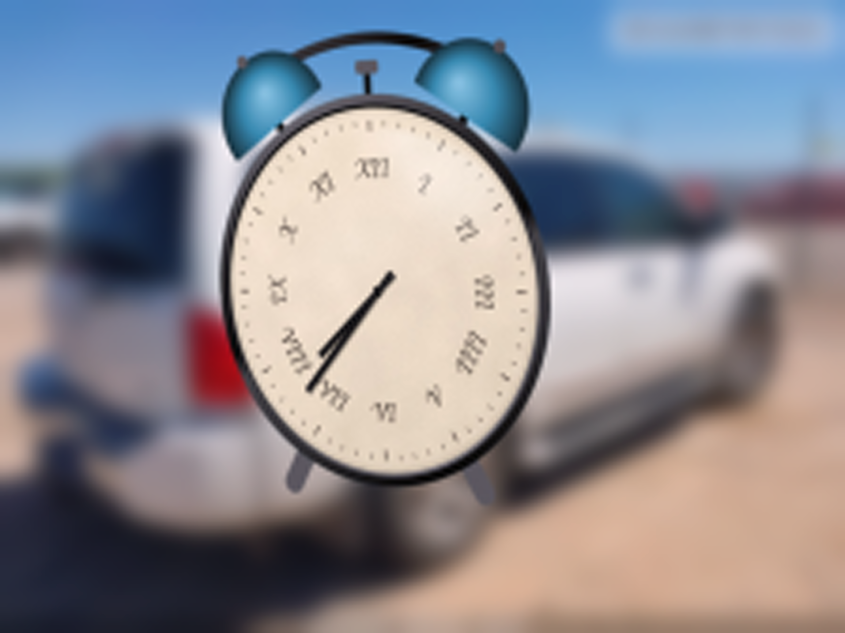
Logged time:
7:37
